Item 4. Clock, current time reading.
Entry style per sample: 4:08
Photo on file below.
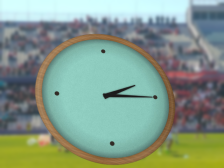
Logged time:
2:15
